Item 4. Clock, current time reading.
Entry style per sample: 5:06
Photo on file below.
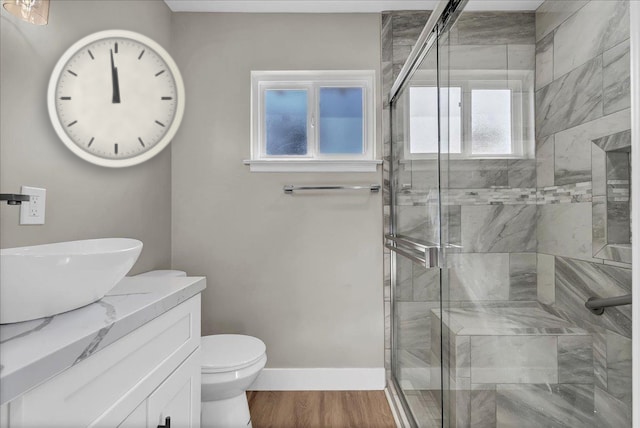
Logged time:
11:59
